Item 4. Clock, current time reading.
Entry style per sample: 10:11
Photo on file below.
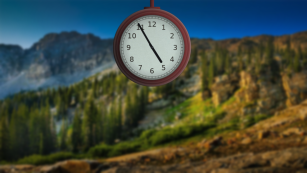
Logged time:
4:55
